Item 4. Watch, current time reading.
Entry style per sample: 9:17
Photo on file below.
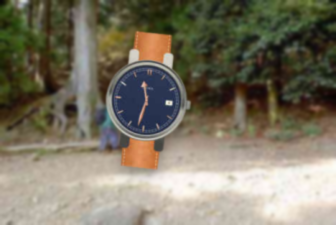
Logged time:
11:32
